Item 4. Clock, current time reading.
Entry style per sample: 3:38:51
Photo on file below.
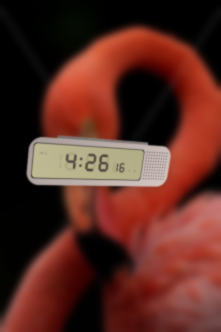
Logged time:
4:26:16
